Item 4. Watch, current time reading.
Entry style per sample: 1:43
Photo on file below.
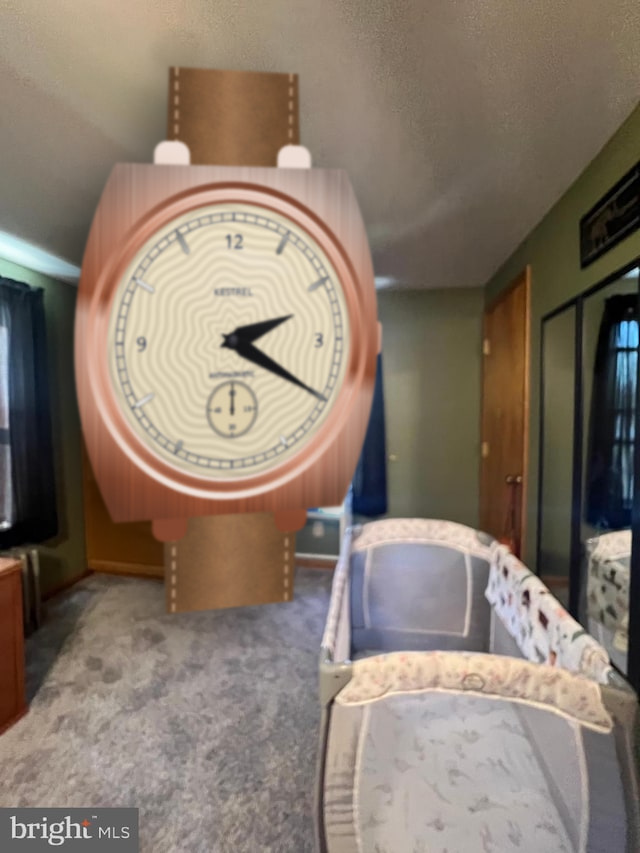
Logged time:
2:20
